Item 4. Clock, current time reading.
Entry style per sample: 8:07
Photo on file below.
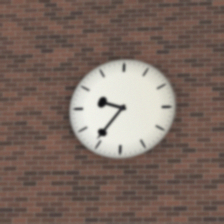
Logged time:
9:36
